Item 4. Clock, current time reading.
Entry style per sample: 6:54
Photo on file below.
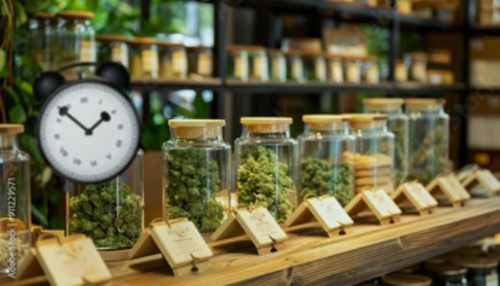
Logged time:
1:53
